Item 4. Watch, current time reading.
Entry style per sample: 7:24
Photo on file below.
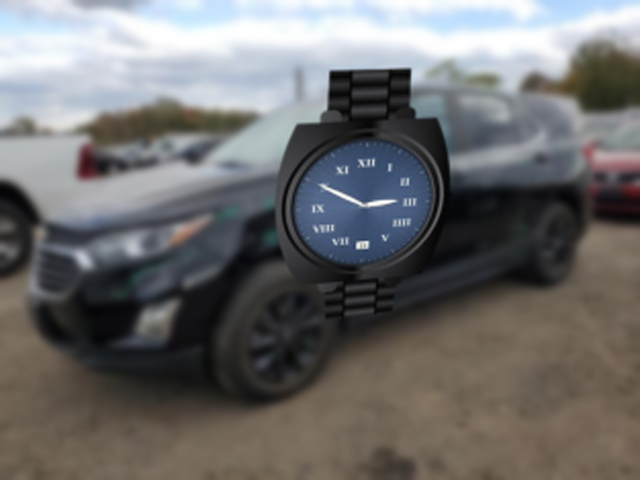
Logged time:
2:50
